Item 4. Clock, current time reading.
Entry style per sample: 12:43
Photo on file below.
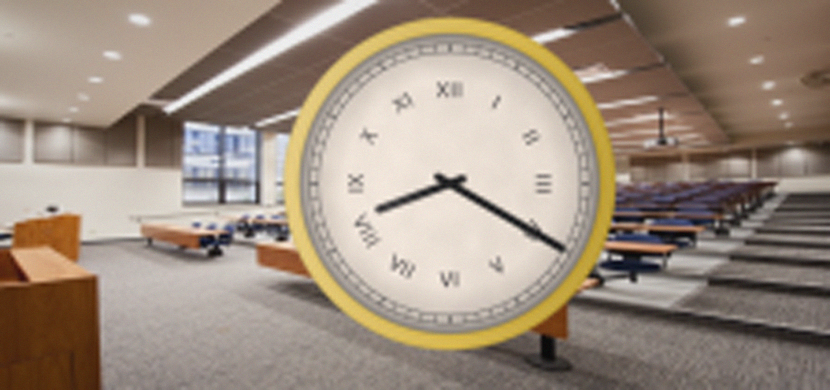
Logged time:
8:20
